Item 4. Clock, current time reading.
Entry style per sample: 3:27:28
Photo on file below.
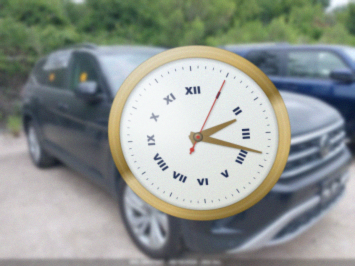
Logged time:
2:18:05
